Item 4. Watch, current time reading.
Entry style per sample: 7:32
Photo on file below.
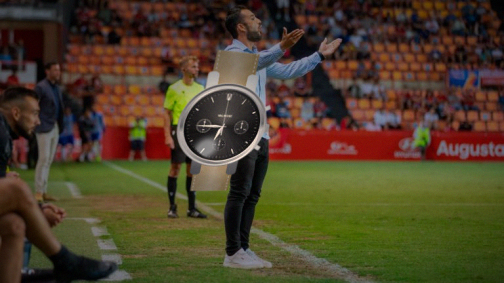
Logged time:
6:45
